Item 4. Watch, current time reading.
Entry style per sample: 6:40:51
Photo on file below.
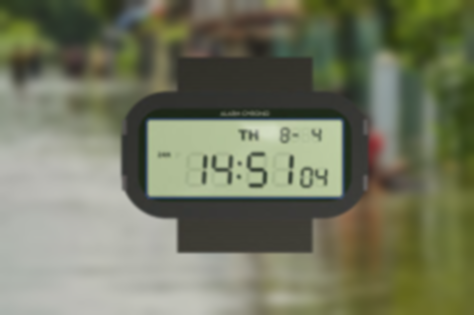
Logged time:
14:51:04
